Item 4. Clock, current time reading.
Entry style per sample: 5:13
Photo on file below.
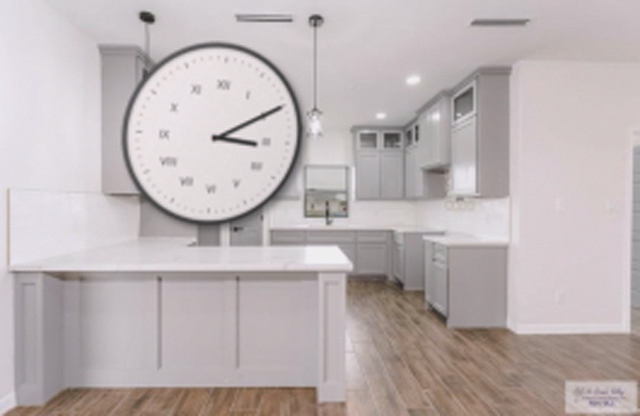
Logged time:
3:10
